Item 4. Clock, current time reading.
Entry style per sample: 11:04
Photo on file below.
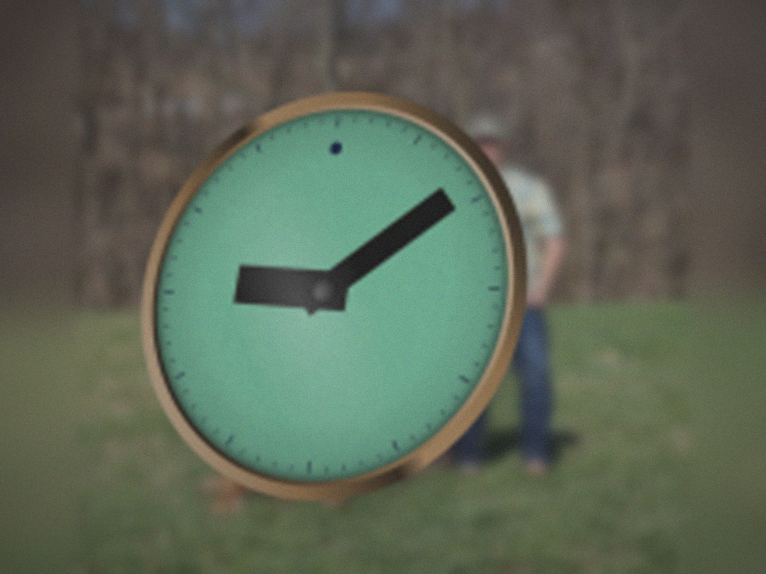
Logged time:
9:09
